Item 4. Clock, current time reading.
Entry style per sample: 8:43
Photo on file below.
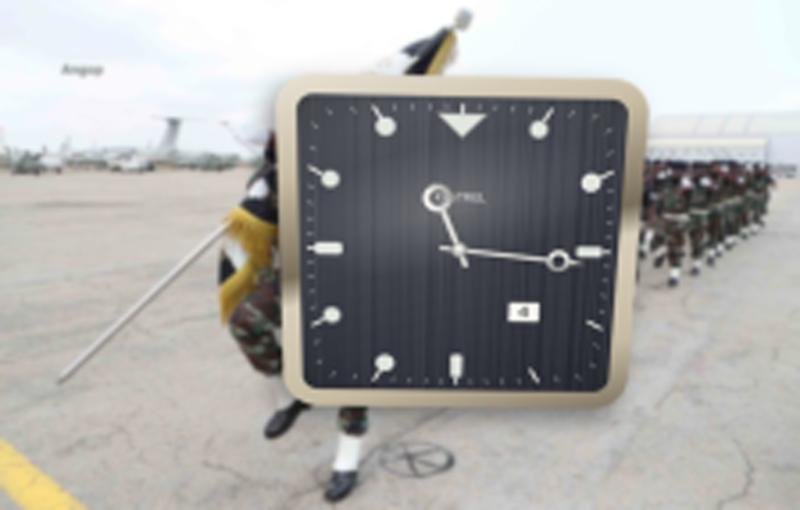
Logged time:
11:16
